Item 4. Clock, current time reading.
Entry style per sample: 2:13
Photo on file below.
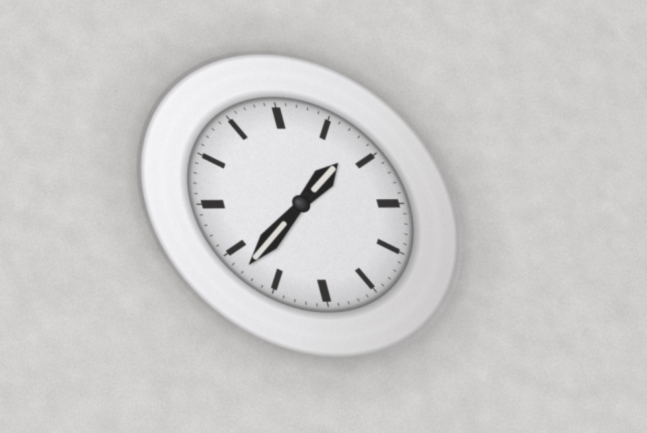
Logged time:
1:38
